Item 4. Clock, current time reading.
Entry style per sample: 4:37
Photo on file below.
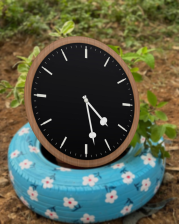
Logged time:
4:28
